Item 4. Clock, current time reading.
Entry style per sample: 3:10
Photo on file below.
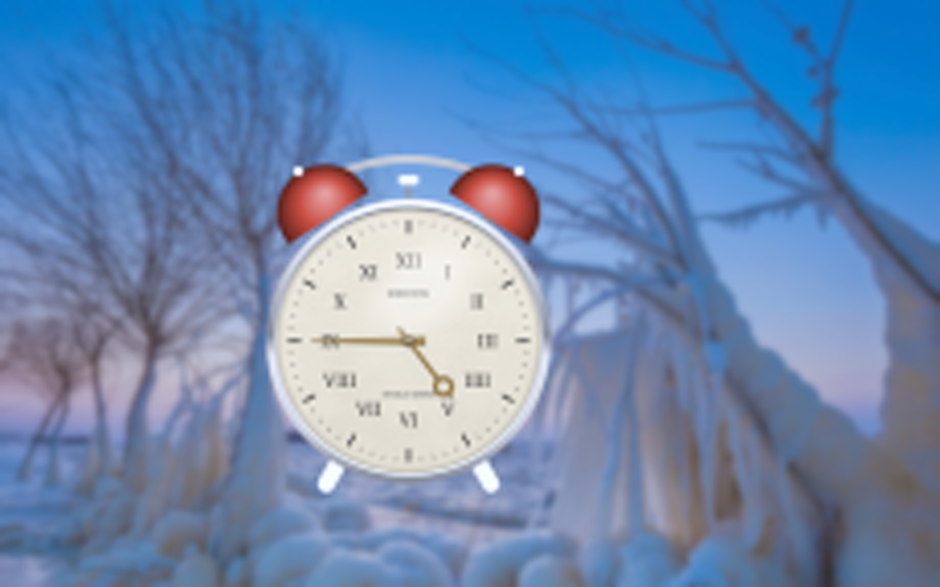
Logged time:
4:45
